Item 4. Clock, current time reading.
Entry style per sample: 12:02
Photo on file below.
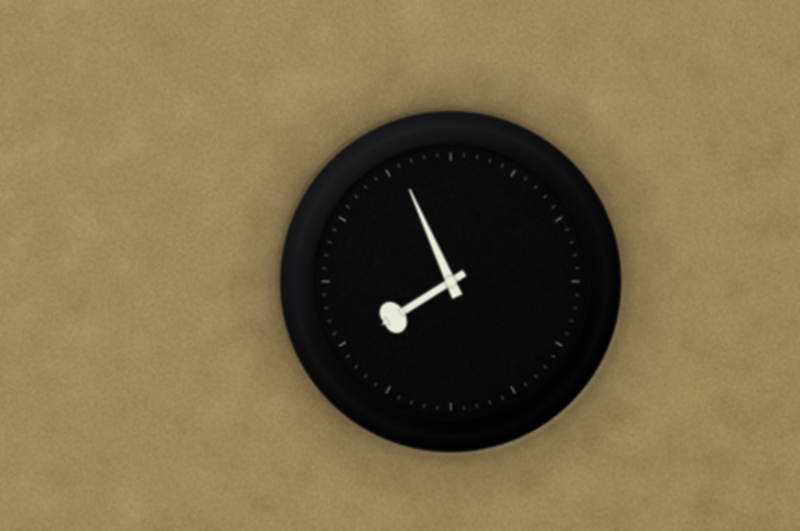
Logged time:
7:56
